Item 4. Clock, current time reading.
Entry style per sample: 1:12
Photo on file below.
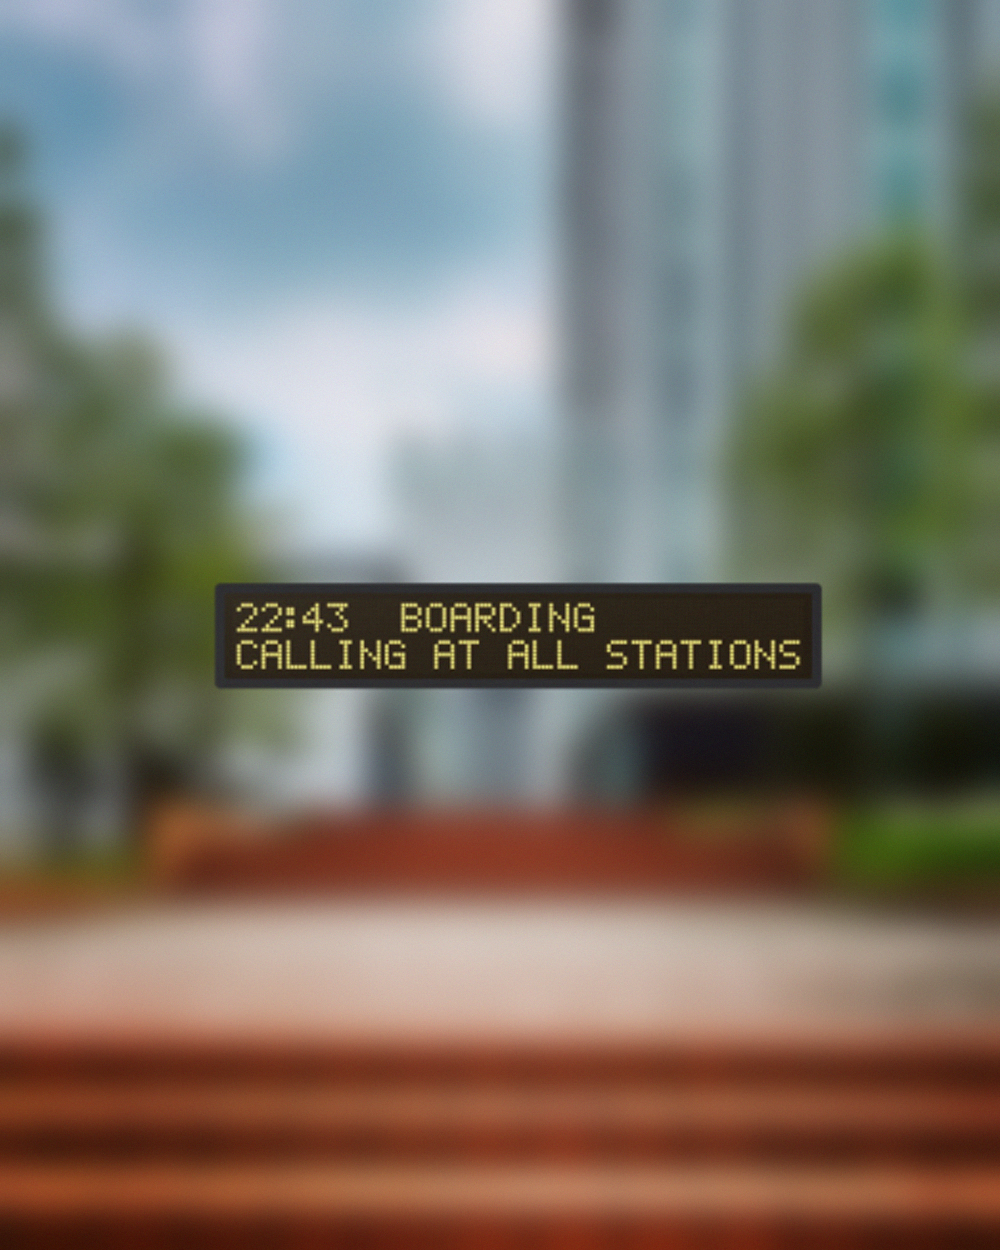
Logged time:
22:43
